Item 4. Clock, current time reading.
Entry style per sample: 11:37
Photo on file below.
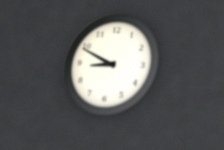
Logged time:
8:49
